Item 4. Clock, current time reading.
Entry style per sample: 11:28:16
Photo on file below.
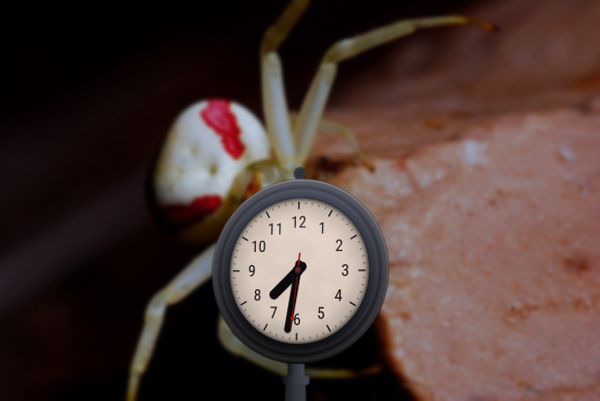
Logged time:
7:31:31
